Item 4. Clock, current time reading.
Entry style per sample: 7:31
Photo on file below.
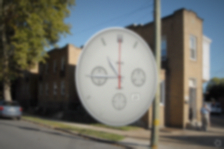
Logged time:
10:45
